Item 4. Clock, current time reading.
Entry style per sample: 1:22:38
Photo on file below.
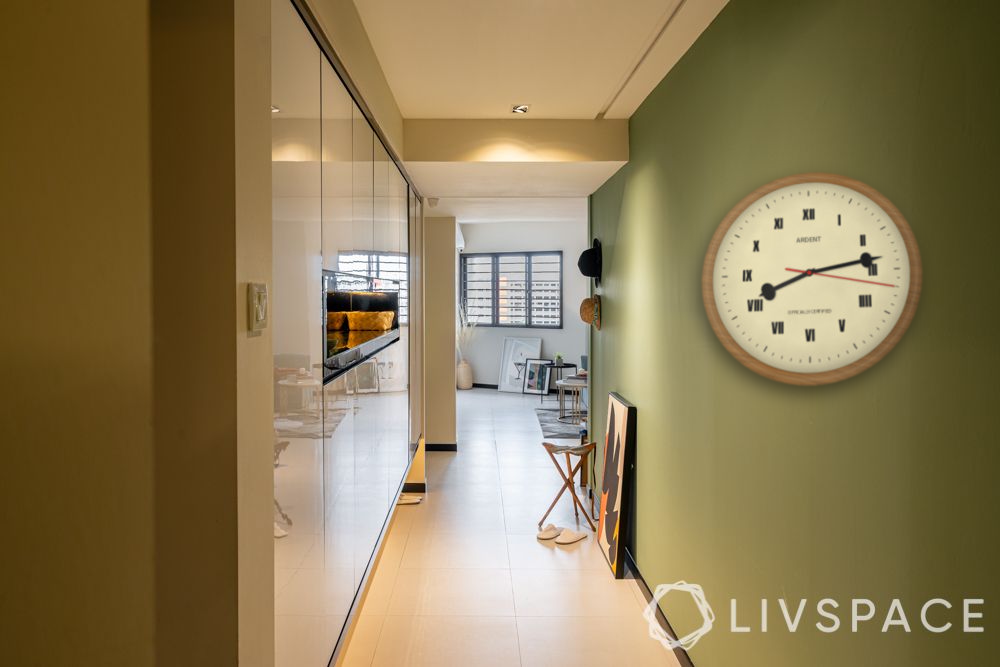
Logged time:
8:13:17
